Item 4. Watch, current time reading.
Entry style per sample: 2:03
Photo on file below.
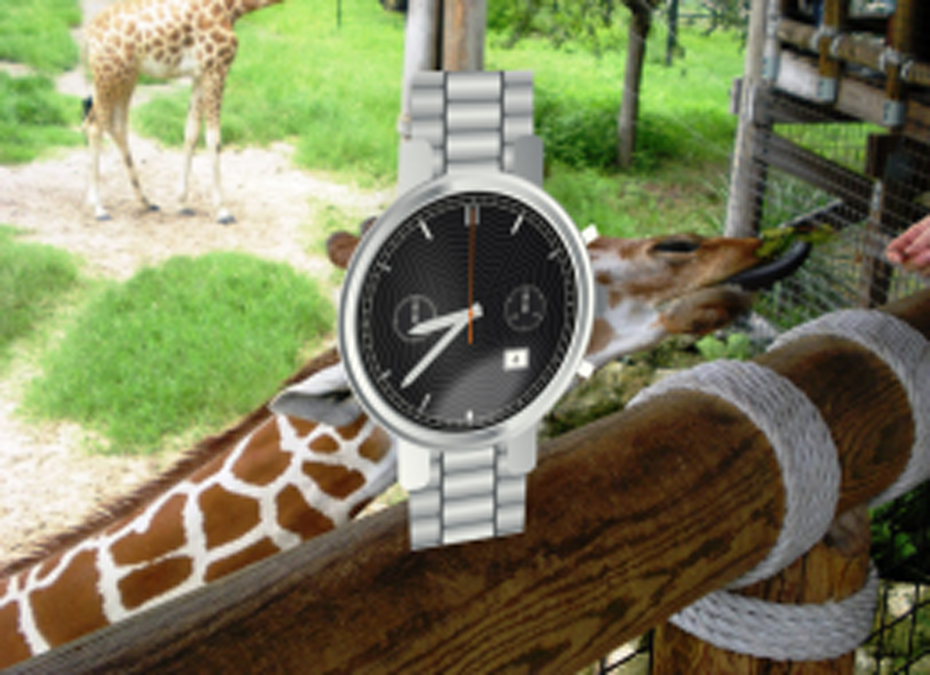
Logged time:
8:38
